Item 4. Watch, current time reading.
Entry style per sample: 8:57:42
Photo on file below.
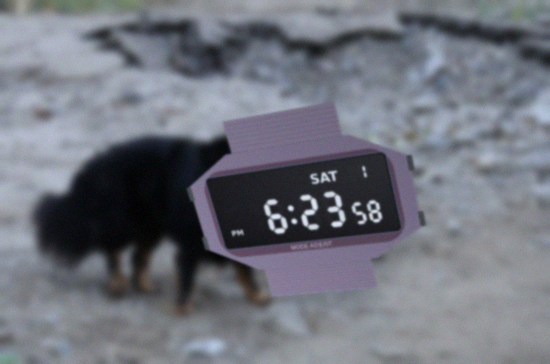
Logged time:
6:23:58
